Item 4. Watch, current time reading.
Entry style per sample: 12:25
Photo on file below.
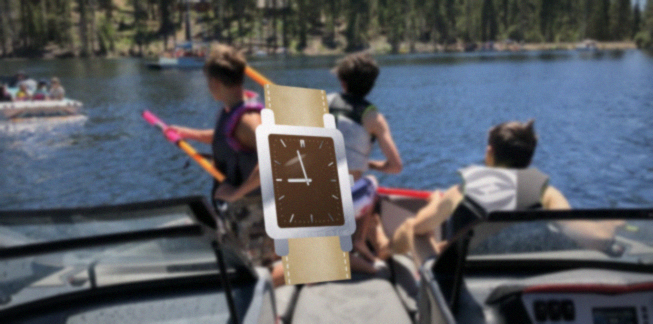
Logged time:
8:58
